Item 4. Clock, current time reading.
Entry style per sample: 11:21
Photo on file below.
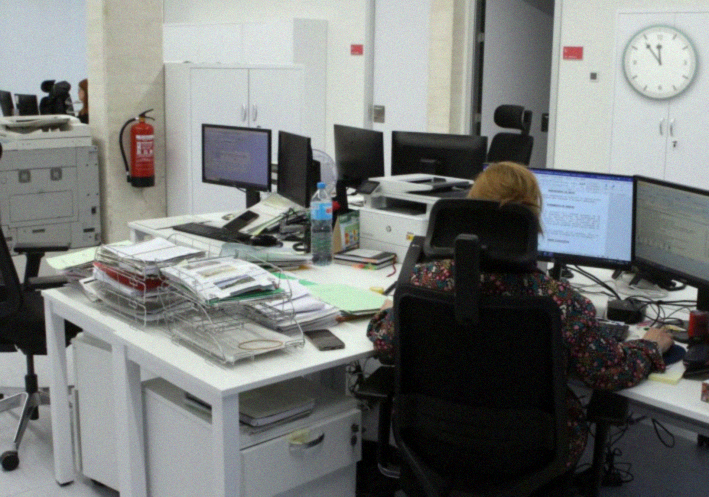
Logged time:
11:54
